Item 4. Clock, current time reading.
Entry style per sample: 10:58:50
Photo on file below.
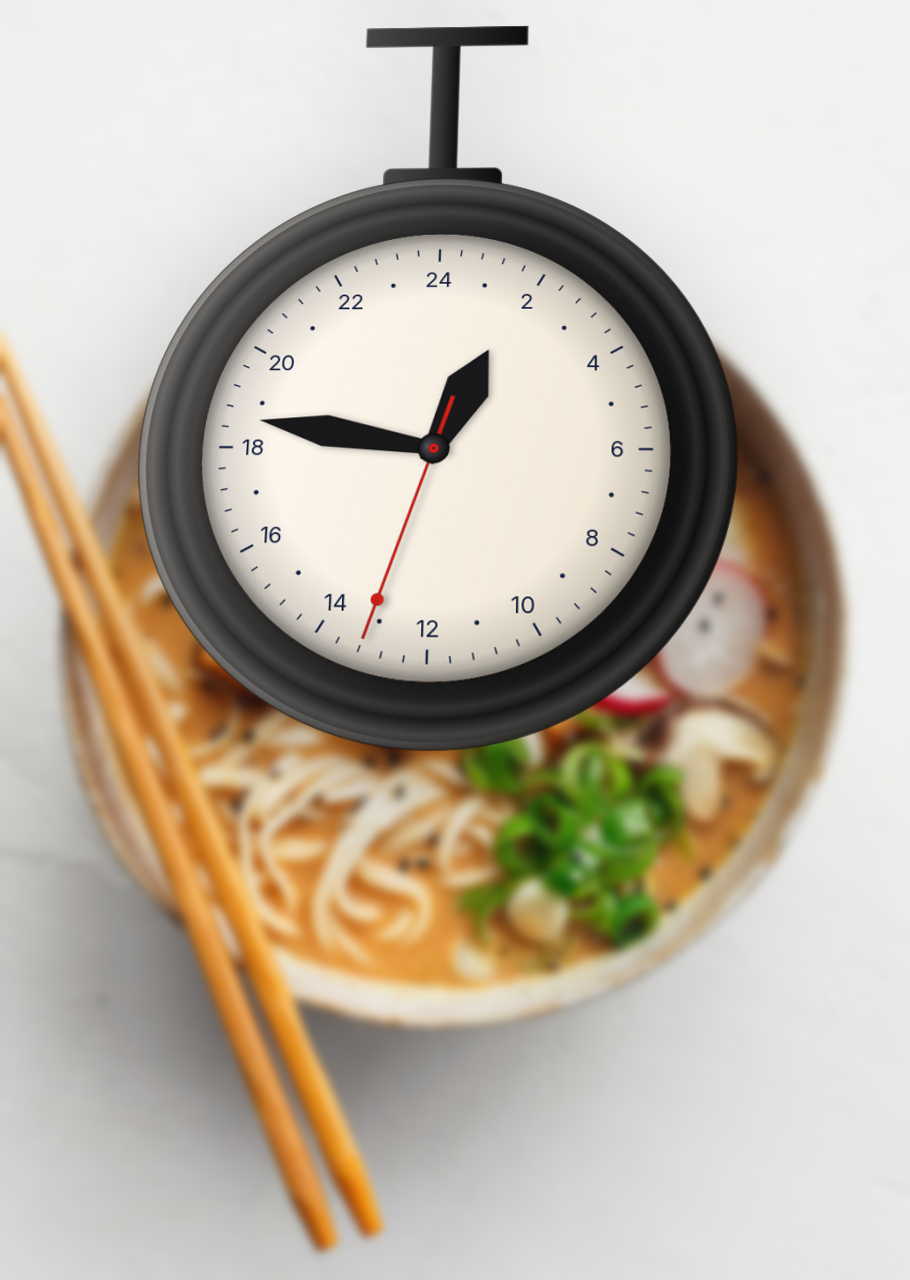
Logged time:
1:46:33
